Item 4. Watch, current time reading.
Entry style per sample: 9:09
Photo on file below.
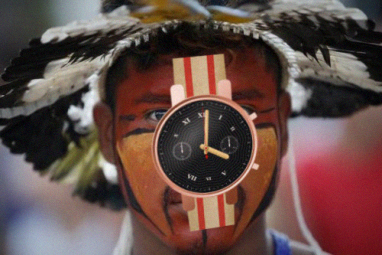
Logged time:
4:01
